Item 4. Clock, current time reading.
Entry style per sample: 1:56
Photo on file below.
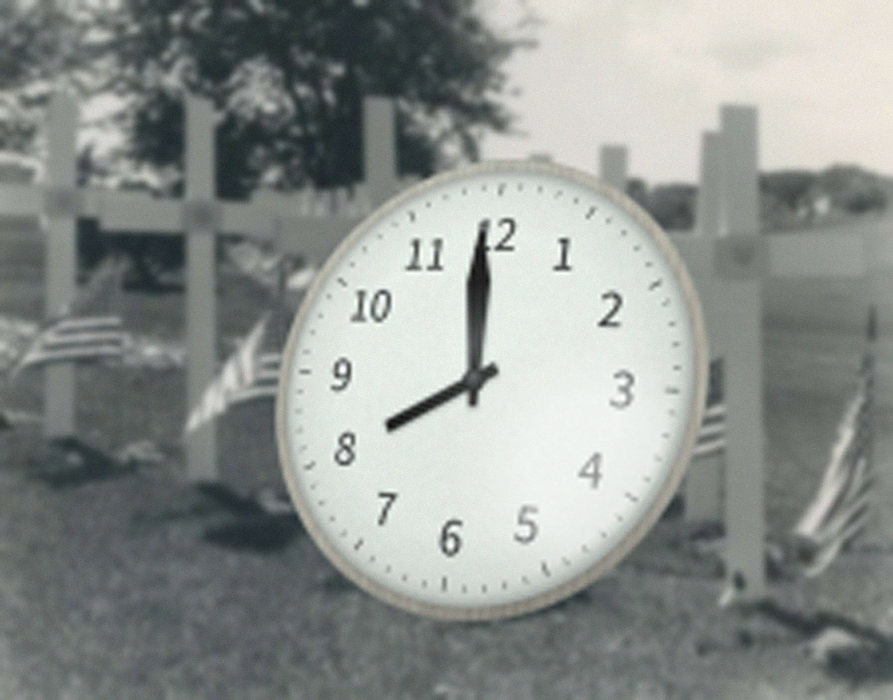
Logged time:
7:59
